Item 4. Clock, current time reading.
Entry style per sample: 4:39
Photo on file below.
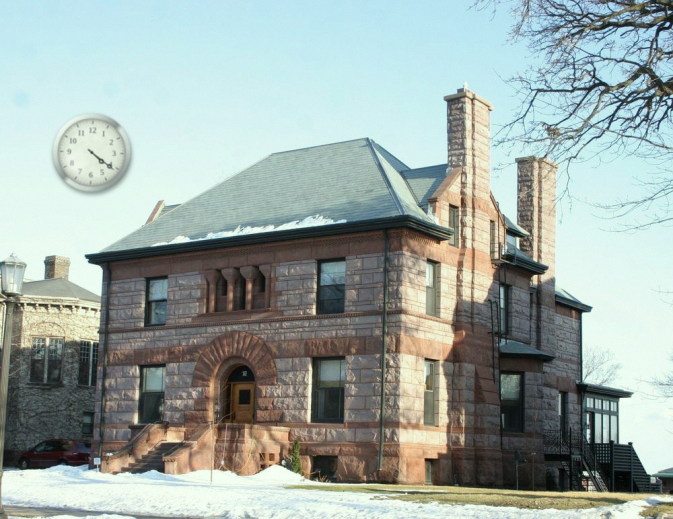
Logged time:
4:21
